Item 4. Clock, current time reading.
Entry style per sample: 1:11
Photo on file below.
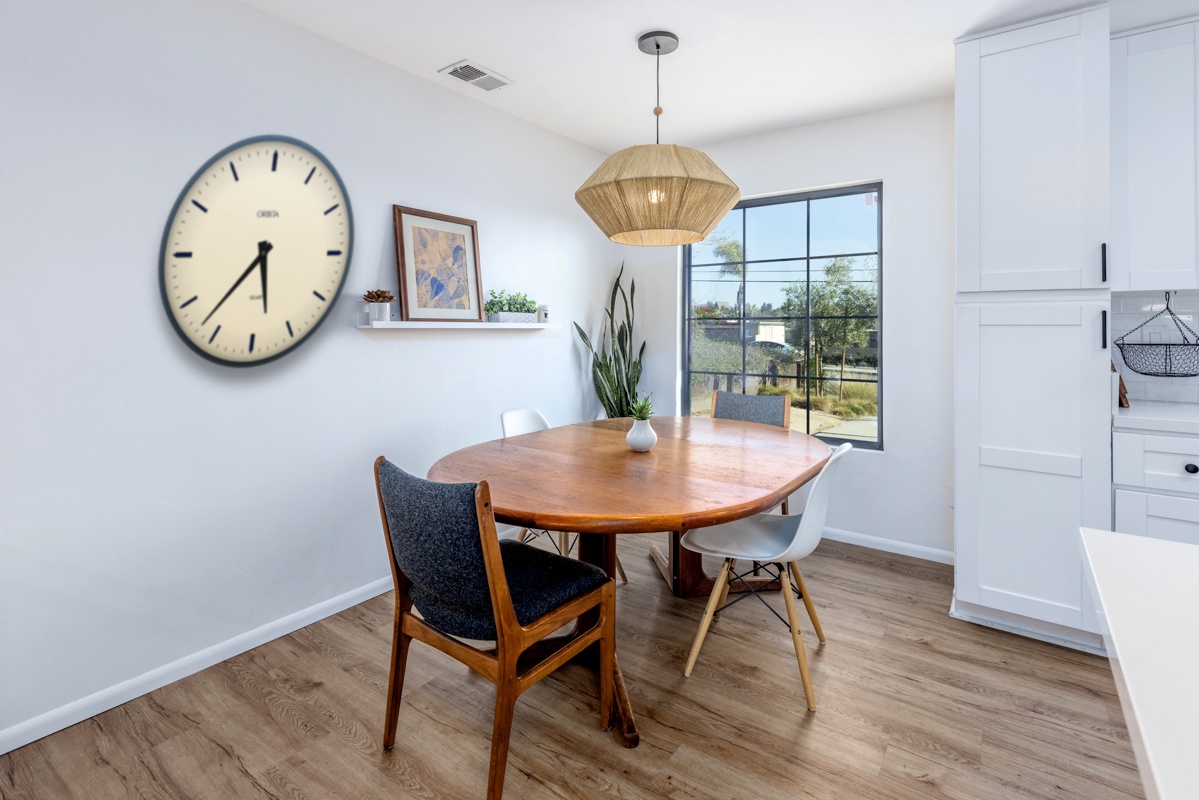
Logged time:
5:37
